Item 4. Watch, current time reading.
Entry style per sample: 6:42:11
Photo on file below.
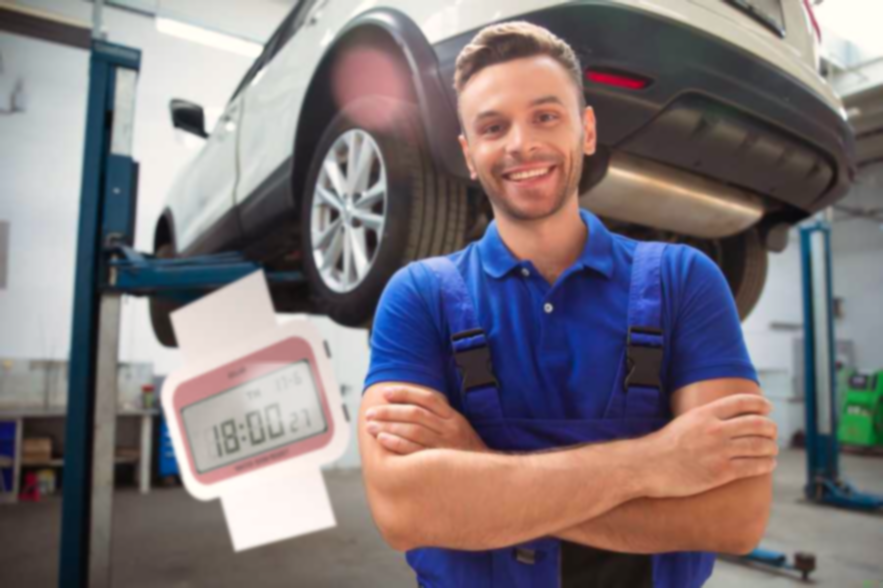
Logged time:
18:00:27
